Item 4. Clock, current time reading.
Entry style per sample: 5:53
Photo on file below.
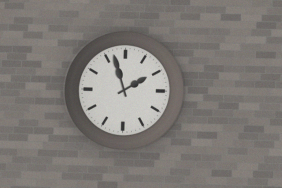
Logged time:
1:57
